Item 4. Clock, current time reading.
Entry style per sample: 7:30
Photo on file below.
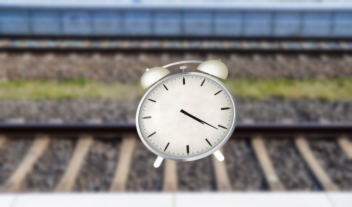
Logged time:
4:21
